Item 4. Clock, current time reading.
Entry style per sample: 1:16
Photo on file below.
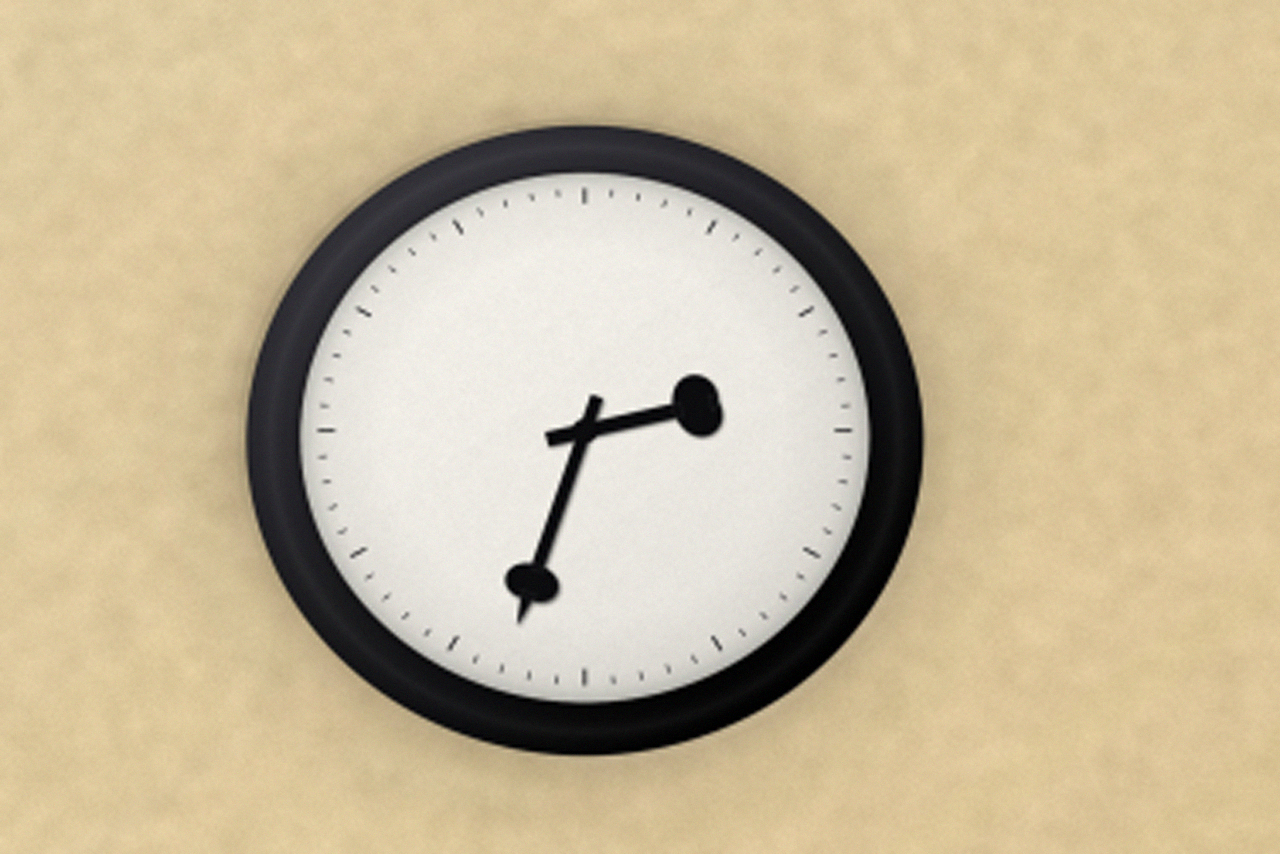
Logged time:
2:33
